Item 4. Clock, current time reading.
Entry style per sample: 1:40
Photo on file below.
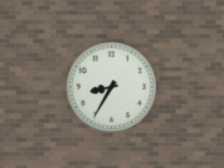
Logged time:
8:35
